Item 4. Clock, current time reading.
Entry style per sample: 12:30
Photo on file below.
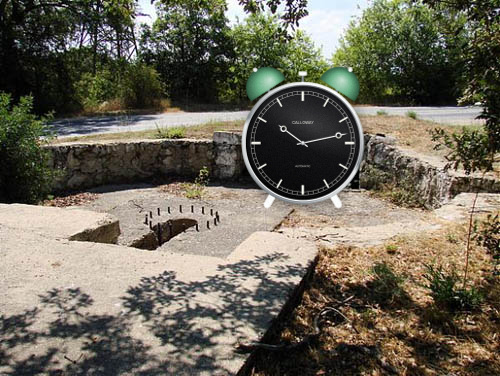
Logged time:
10:13
